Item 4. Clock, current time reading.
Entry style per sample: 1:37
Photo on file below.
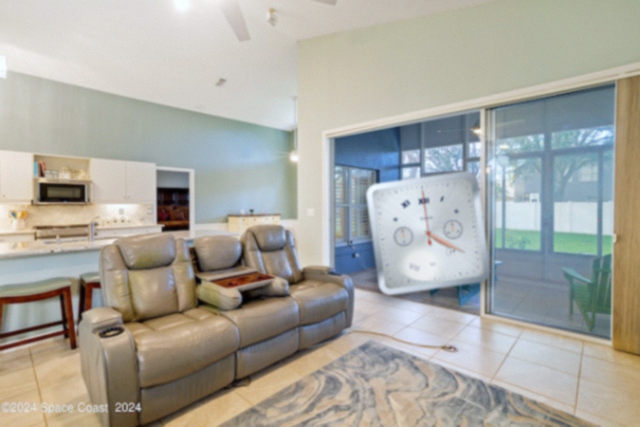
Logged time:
4:21
